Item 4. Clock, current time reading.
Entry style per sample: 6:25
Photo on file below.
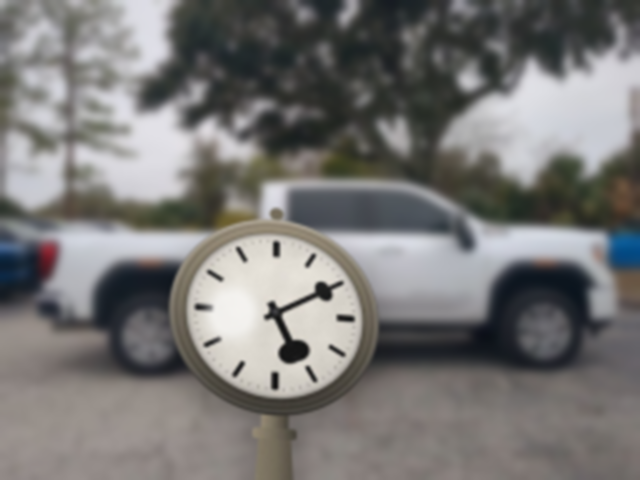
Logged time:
5:10
